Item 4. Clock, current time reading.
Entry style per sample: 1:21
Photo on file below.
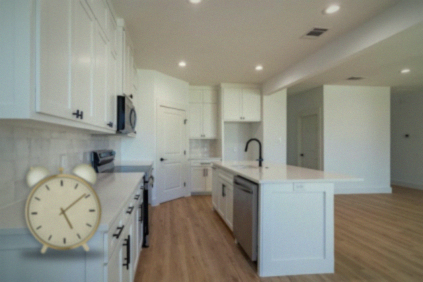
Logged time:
5:09
